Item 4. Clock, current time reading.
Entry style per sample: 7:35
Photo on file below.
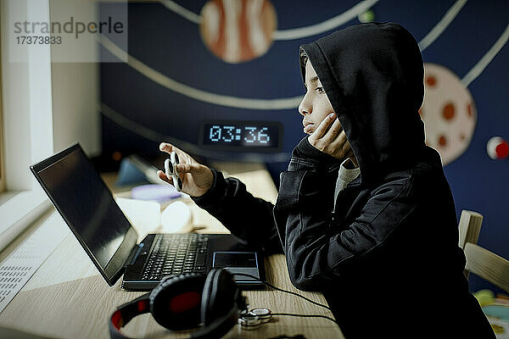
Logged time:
3:36
